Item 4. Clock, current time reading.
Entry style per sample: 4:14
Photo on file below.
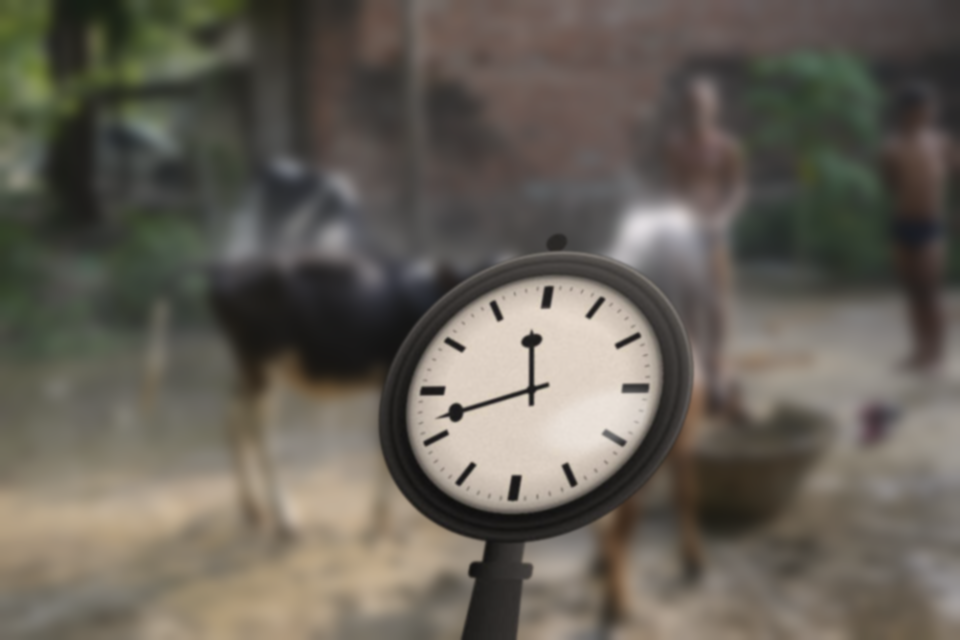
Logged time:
11:42
